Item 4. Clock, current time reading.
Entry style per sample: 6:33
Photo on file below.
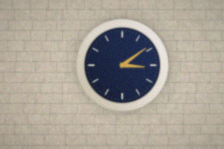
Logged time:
3:09
